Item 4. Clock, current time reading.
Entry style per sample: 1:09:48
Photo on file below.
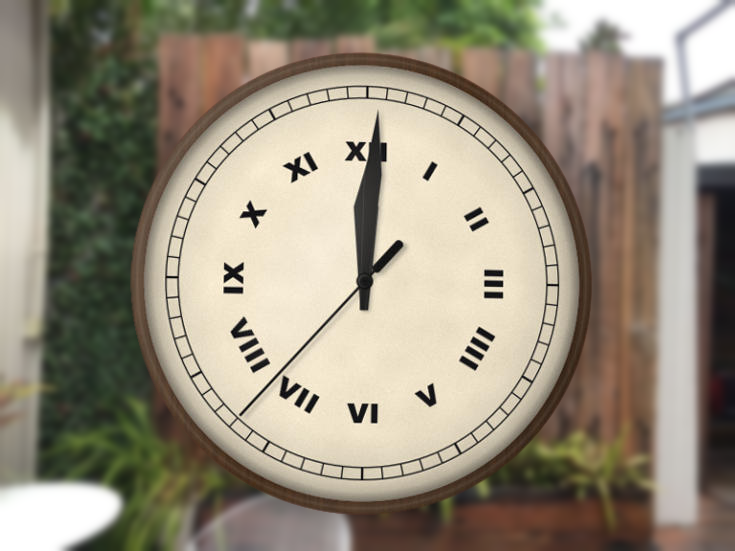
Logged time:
12:00:37
